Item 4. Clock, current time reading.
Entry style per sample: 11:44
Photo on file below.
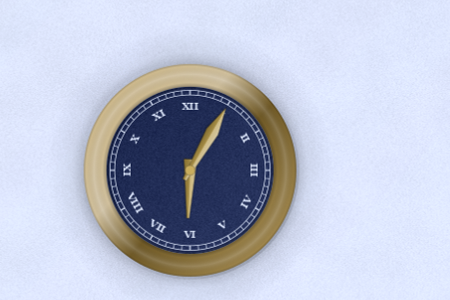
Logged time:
6:05
